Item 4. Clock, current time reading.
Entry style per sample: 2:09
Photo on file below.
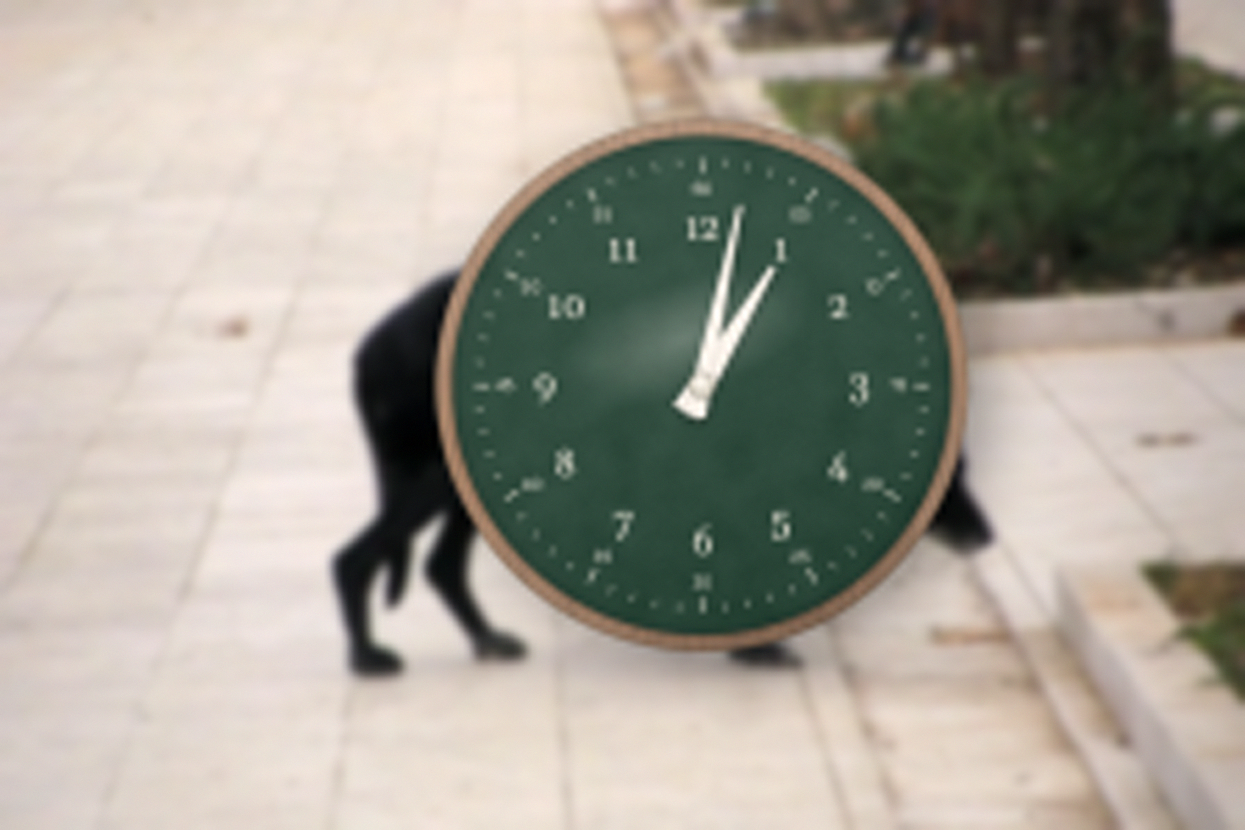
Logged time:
1:02
